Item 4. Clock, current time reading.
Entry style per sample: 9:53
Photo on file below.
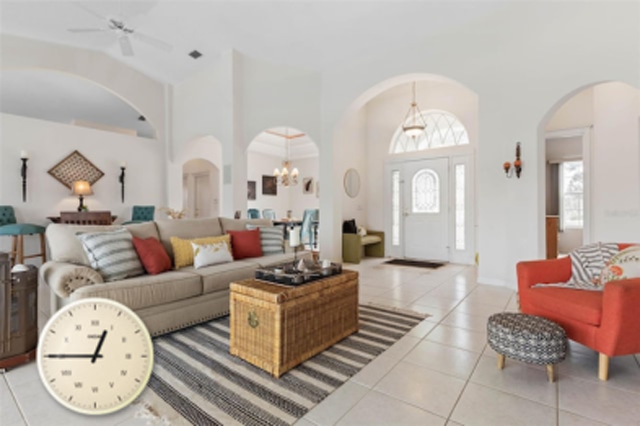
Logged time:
12:45
